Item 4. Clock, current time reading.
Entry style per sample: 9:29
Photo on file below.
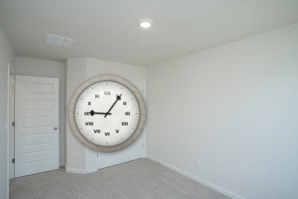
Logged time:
9:06
